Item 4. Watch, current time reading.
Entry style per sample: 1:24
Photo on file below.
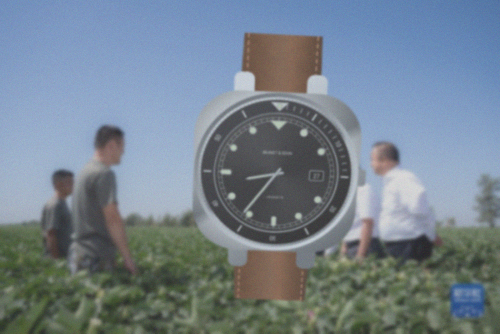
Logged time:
8:36
